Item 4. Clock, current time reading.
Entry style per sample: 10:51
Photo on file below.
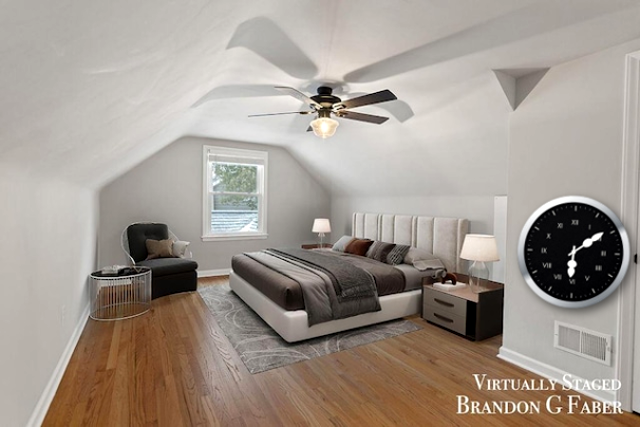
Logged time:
6:09
